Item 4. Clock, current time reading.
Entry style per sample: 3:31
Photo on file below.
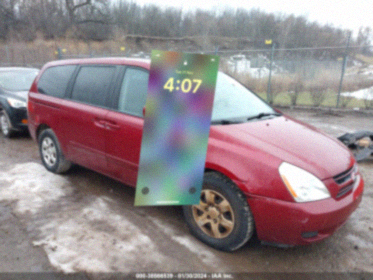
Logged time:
4:07
